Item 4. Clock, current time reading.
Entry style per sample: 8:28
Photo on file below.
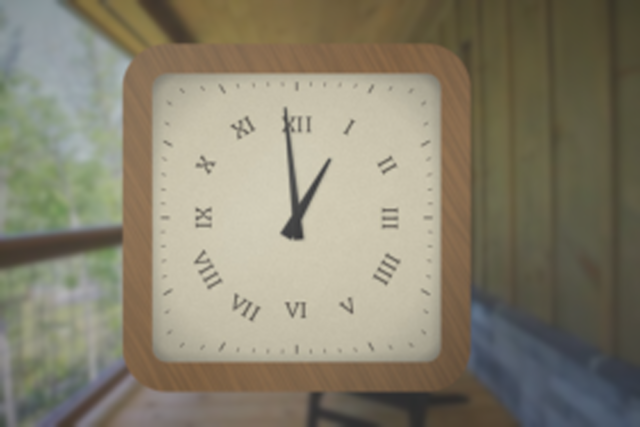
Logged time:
12:59
